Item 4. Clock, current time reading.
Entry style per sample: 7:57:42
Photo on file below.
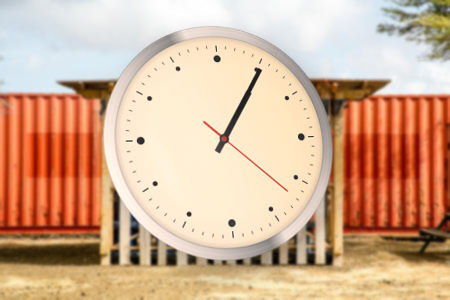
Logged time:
1:05:22
